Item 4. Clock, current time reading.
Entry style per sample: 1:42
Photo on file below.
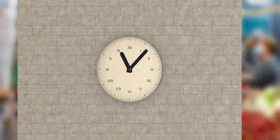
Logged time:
11:07
